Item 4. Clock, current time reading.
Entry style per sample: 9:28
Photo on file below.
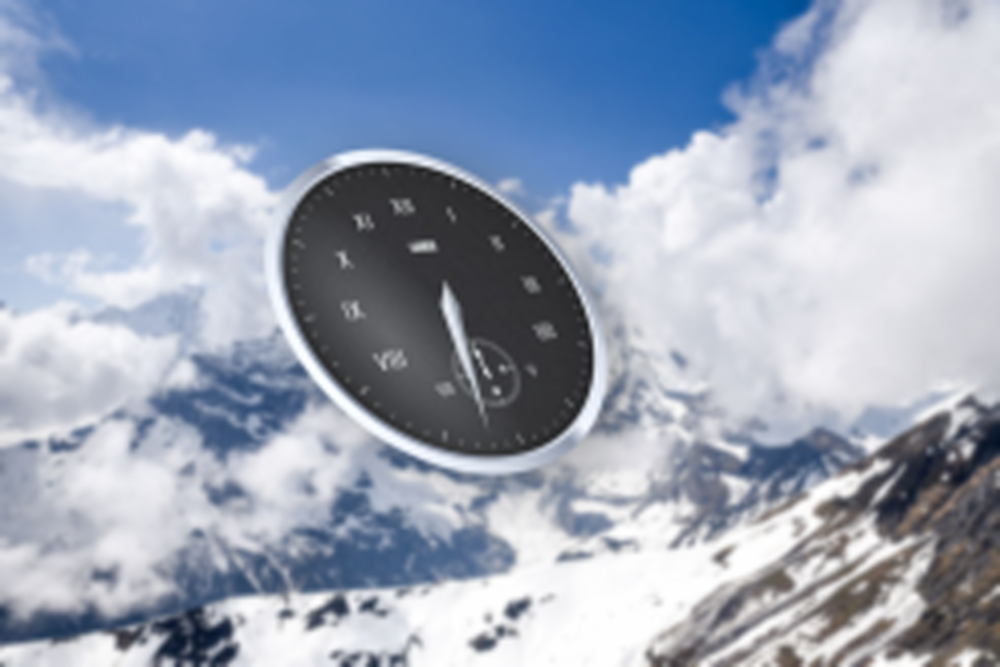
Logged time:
6:32
